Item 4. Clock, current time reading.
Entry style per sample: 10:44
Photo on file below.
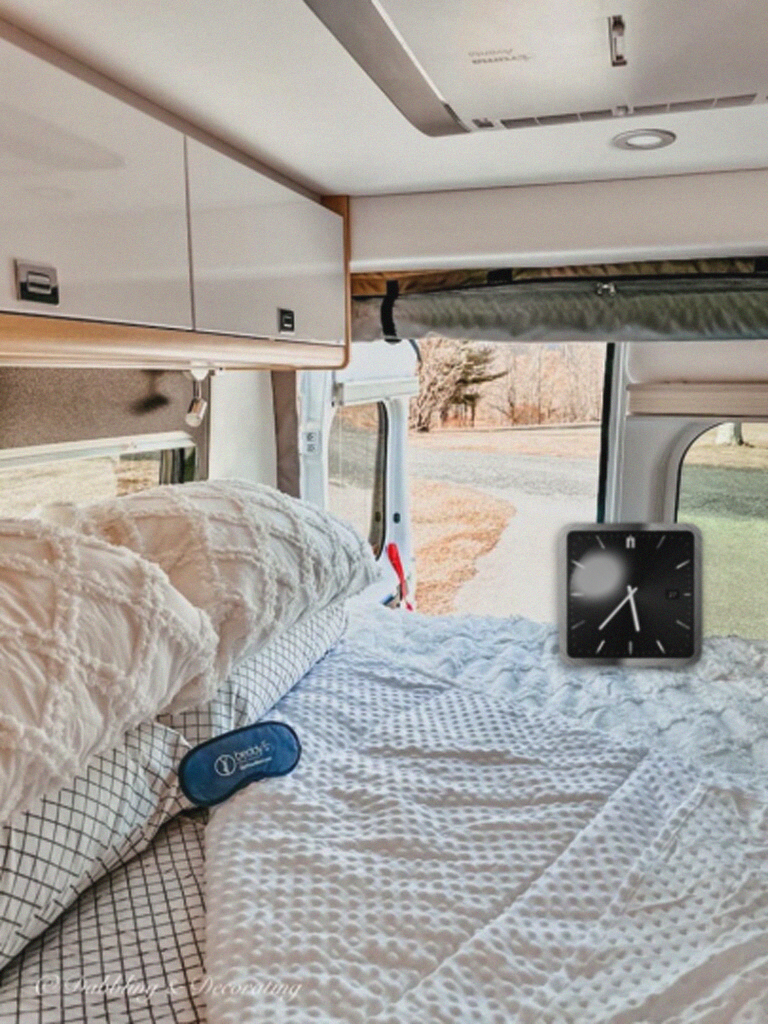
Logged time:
5:37
